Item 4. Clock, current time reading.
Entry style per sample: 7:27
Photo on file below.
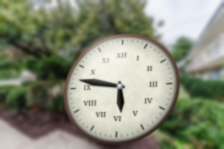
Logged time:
5:47
